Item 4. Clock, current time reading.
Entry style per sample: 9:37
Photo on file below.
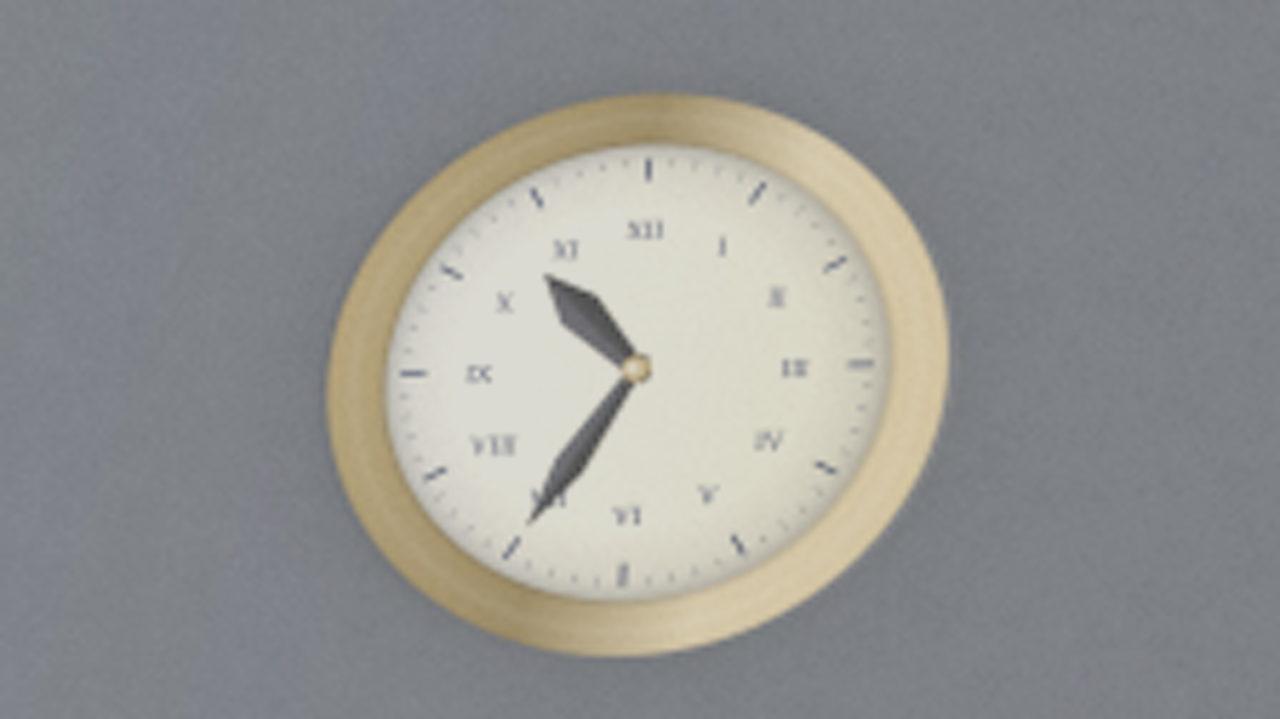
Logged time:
10:35
